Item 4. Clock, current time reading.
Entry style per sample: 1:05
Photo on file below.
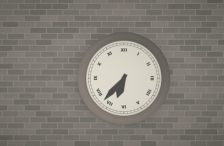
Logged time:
6:37
